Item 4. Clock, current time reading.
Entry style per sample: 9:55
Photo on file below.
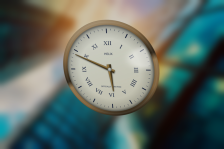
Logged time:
5:49
